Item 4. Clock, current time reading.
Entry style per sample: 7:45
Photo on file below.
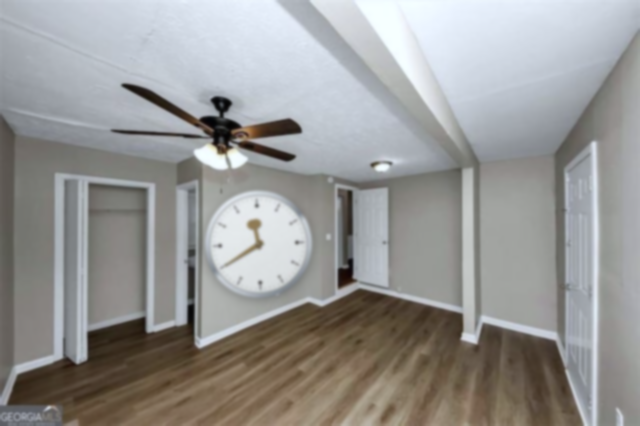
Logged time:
11:40
